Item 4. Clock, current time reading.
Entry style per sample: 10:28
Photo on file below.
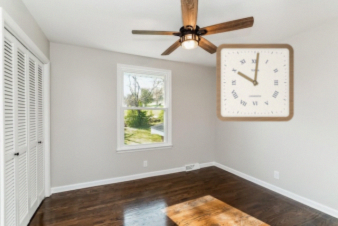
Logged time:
10:01
